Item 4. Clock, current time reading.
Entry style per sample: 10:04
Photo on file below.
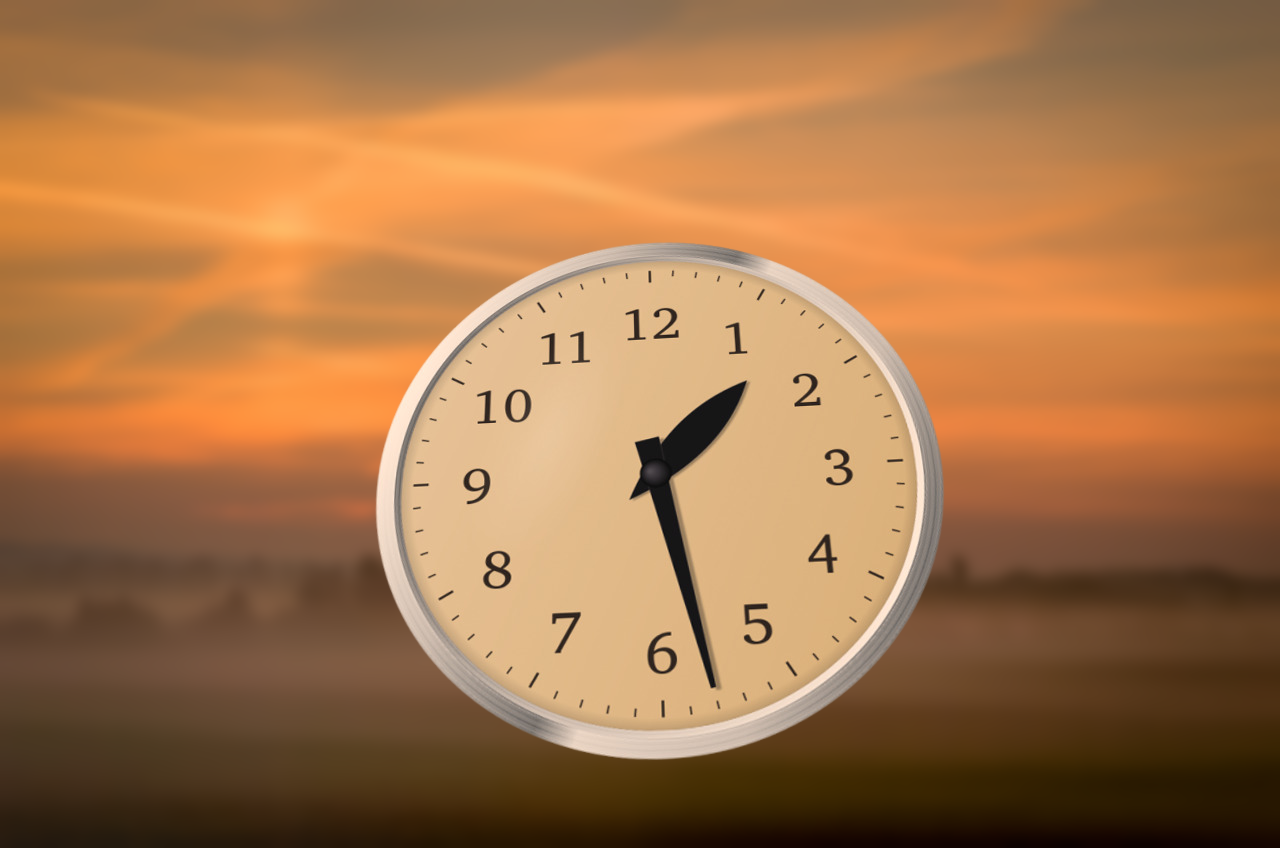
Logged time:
1:28
